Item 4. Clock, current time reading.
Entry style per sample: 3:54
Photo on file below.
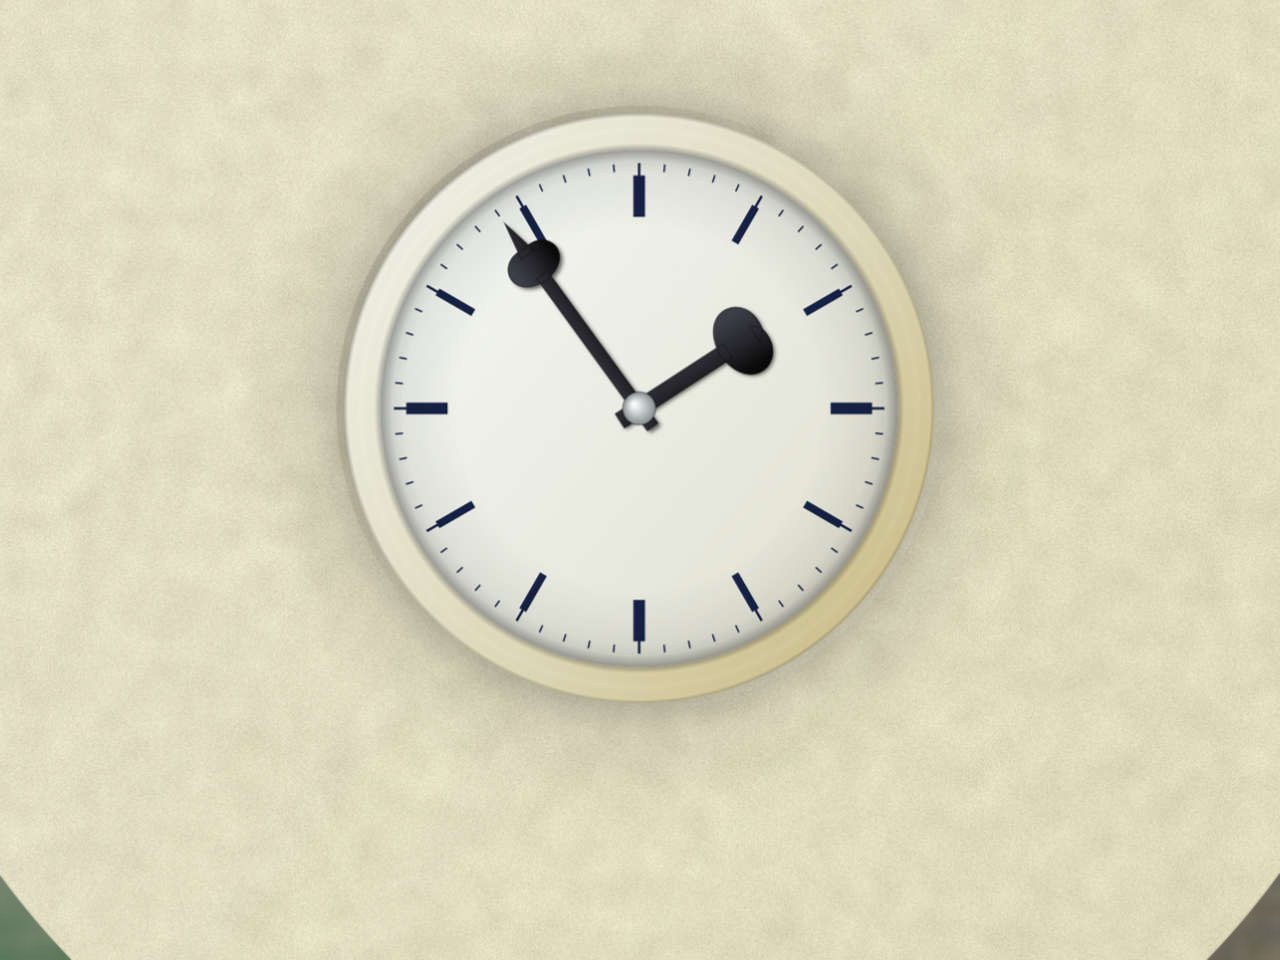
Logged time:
1:54
